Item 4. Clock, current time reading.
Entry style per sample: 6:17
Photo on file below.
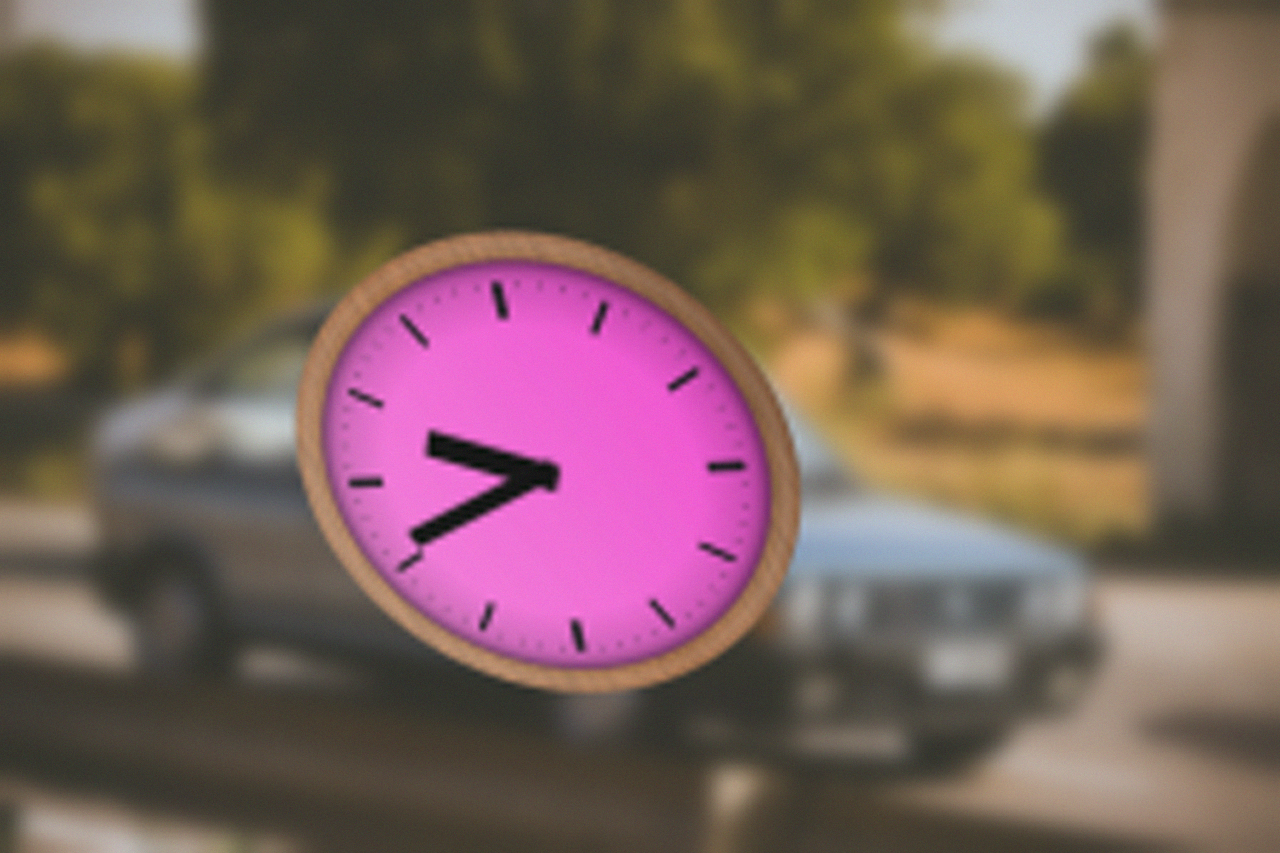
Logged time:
9:41
